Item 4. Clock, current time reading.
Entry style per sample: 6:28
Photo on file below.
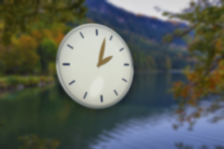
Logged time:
2:03
